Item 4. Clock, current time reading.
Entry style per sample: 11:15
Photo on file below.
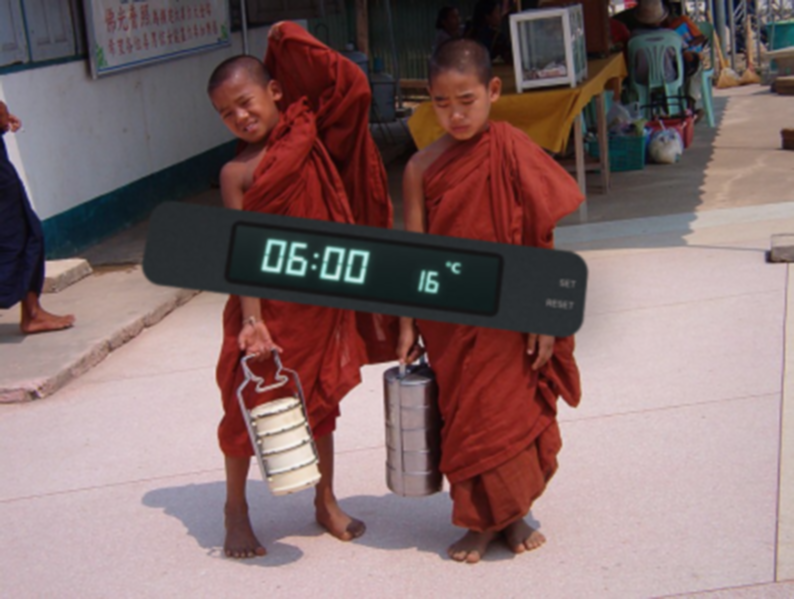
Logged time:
6:00
